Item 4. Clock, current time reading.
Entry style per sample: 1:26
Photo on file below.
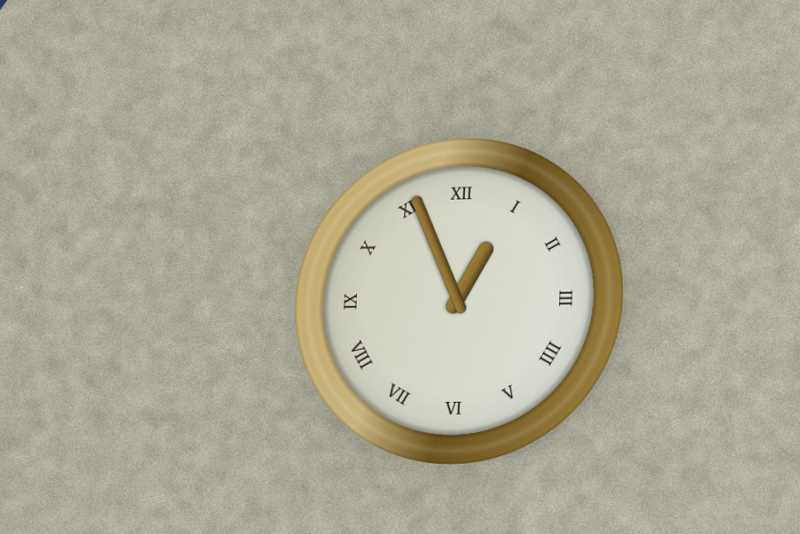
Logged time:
12:56
